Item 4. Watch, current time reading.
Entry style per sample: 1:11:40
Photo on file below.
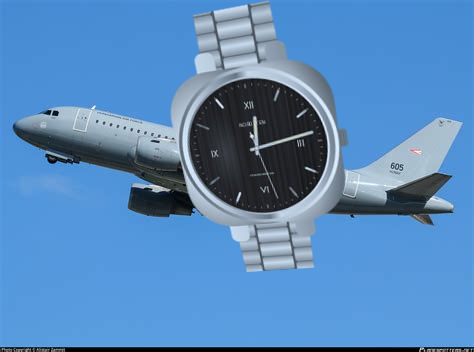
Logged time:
12:13:28
